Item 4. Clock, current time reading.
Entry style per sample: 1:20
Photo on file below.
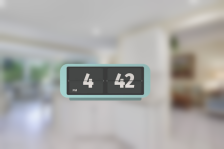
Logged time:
4:42
